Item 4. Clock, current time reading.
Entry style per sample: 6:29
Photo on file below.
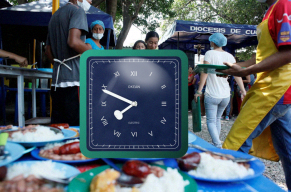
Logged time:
7:49
